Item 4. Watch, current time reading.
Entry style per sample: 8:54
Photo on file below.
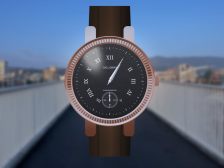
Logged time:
1:05
